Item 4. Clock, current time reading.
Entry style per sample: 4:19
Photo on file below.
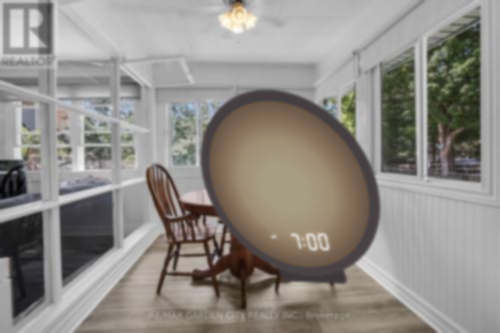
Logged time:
7:00
